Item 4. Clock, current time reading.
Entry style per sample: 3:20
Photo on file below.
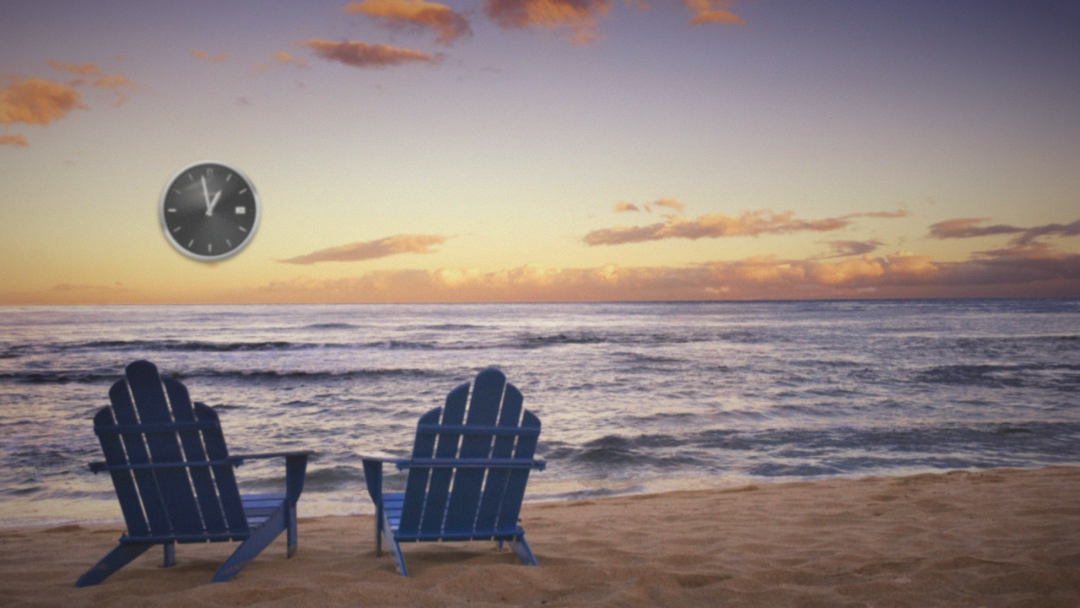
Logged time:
12:58
